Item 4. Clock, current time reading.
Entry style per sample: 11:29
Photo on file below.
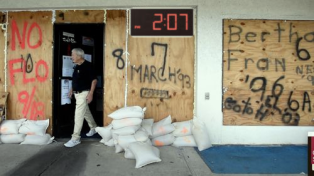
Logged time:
2:07
